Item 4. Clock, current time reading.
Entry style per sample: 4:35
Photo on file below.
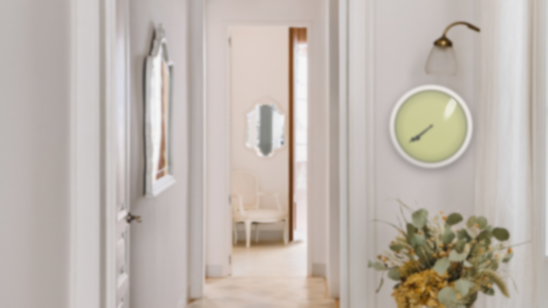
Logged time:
7:39
